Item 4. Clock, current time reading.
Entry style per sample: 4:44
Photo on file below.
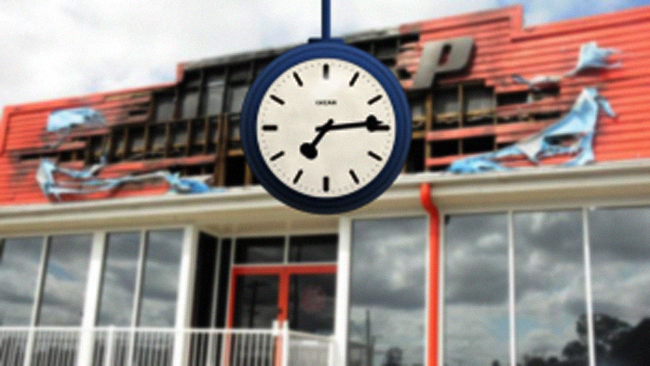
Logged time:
7:14
